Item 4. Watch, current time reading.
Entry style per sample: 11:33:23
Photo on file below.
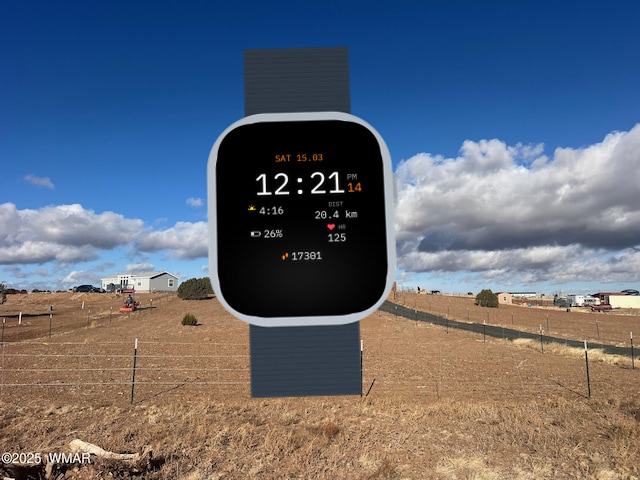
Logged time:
12:21:14
